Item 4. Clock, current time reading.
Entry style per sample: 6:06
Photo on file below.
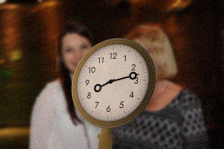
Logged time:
8:13
